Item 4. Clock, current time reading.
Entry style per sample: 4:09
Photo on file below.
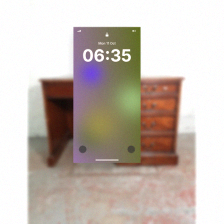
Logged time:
6:35
